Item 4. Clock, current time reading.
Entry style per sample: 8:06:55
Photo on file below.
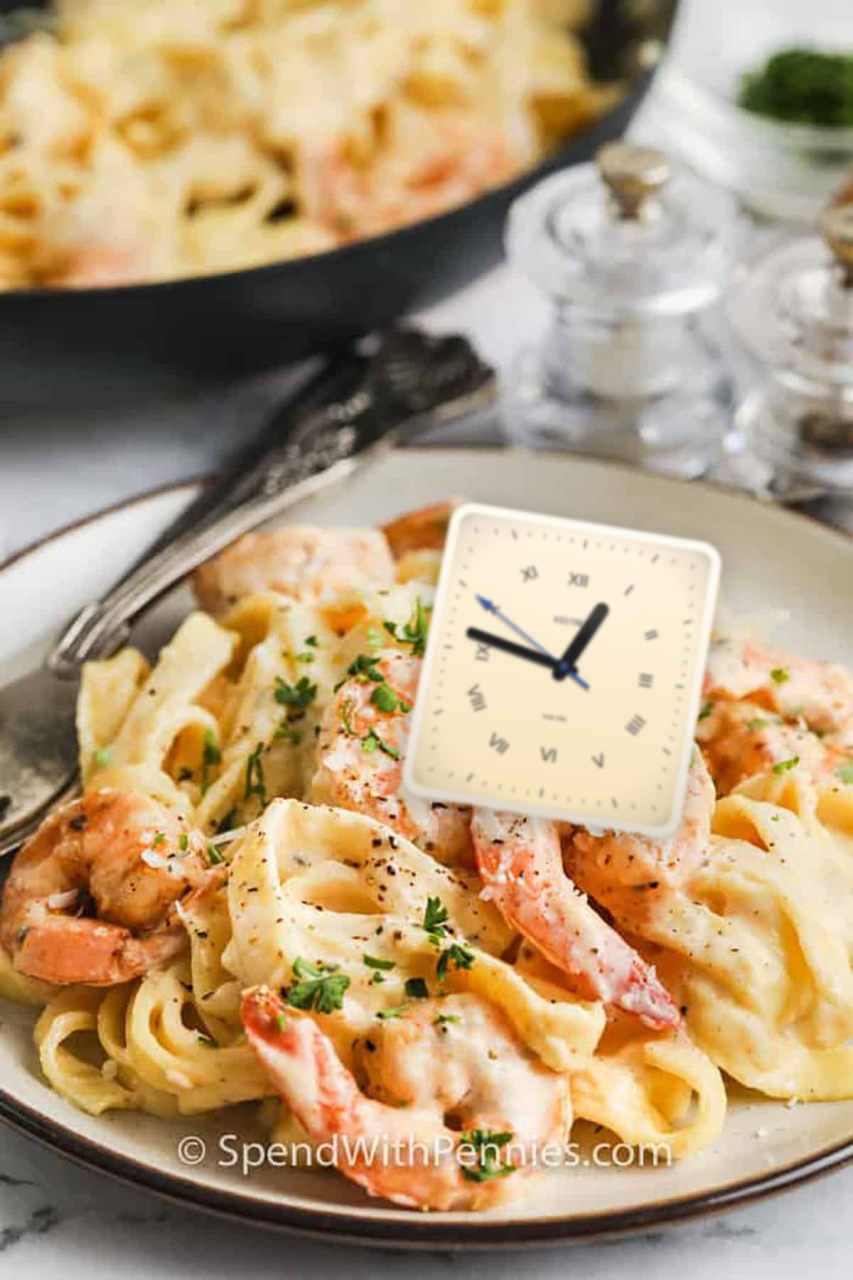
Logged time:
12:46:50
